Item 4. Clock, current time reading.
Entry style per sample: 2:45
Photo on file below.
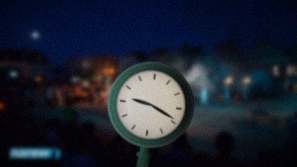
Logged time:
9:19
